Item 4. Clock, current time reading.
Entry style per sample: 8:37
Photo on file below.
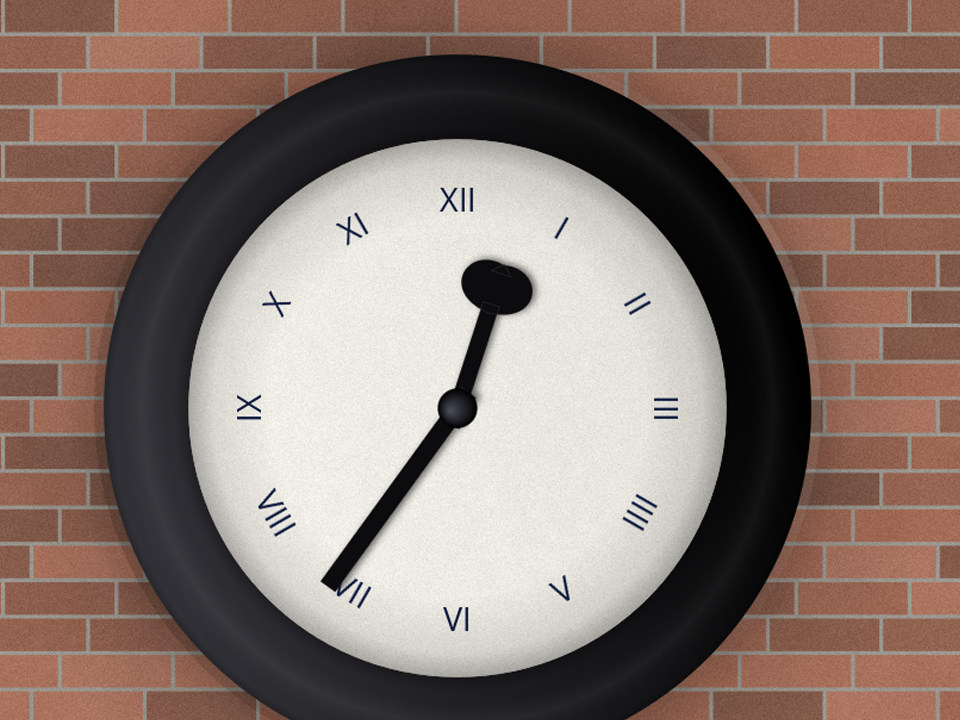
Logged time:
12:36
